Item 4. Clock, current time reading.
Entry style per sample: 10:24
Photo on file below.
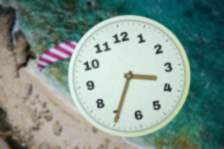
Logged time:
3:35
